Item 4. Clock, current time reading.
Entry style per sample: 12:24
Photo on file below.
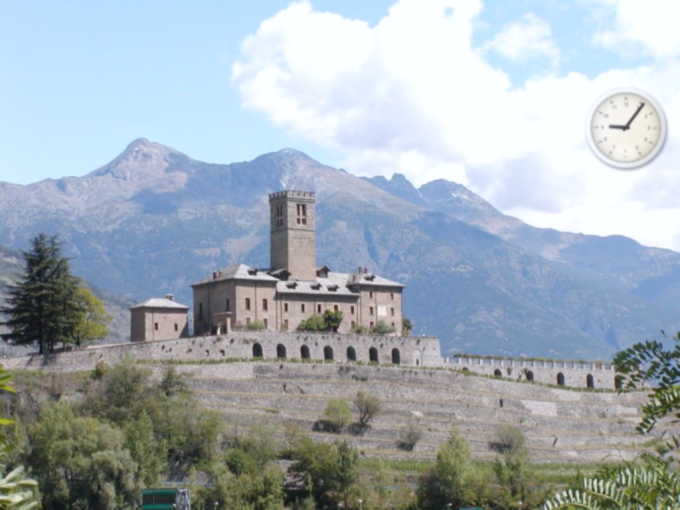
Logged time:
9:06
